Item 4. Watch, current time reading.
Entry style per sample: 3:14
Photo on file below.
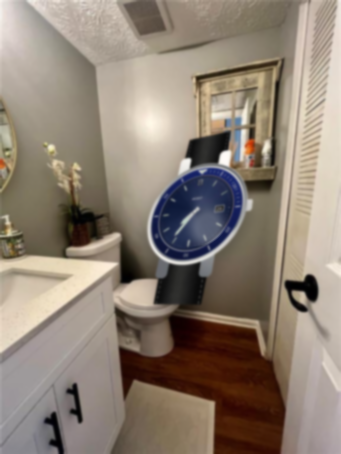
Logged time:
7:36
